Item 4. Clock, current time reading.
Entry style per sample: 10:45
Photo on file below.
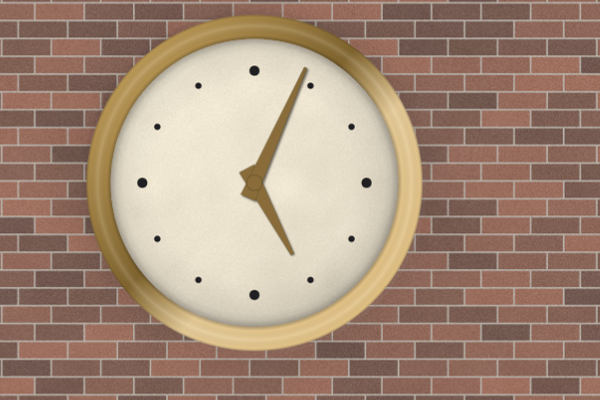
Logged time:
5:04
